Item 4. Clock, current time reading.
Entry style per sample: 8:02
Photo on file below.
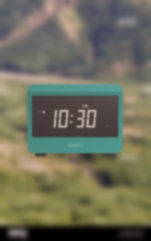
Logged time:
10:30
